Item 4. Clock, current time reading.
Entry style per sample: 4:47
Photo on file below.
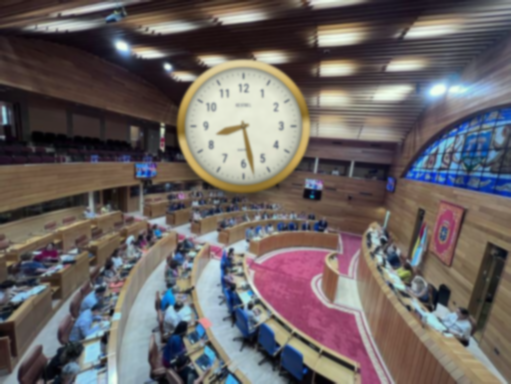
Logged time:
8:28
